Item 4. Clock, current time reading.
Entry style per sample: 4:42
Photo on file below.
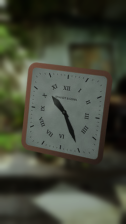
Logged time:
10:25
